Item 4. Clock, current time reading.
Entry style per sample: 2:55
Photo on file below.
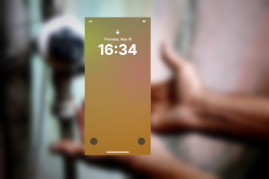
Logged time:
16:34
